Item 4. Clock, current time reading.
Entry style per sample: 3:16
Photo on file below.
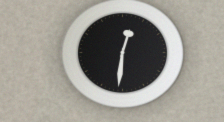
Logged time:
12:31
